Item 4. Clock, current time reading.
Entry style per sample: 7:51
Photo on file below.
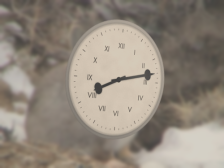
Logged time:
8:13
